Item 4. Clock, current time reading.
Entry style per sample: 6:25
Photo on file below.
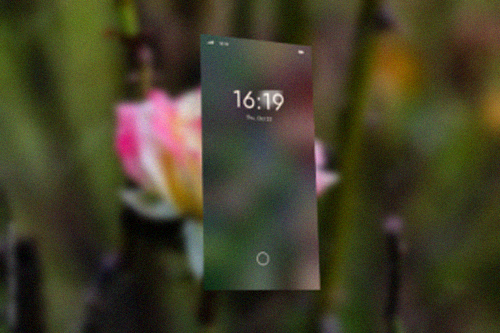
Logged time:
16:19
